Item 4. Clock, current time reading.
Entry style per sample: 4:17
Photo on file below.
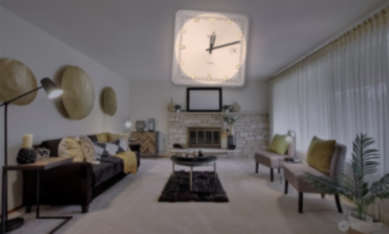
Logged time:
12:12
